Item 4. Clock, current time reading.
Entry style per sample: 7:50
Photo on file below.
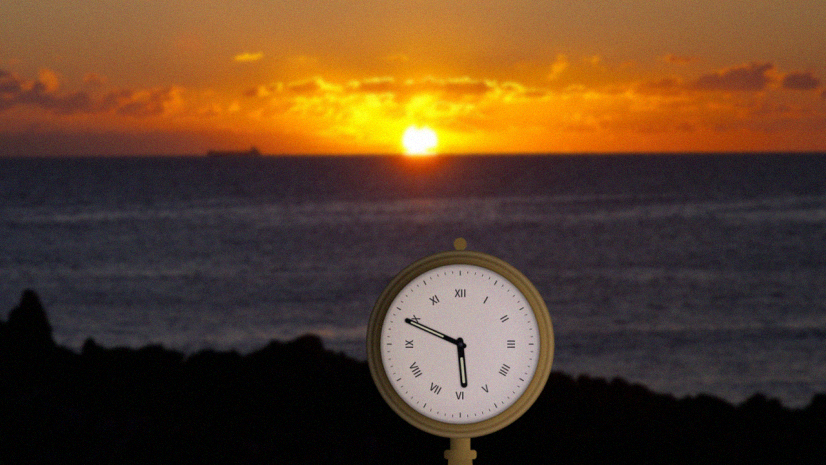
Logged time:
5:49
